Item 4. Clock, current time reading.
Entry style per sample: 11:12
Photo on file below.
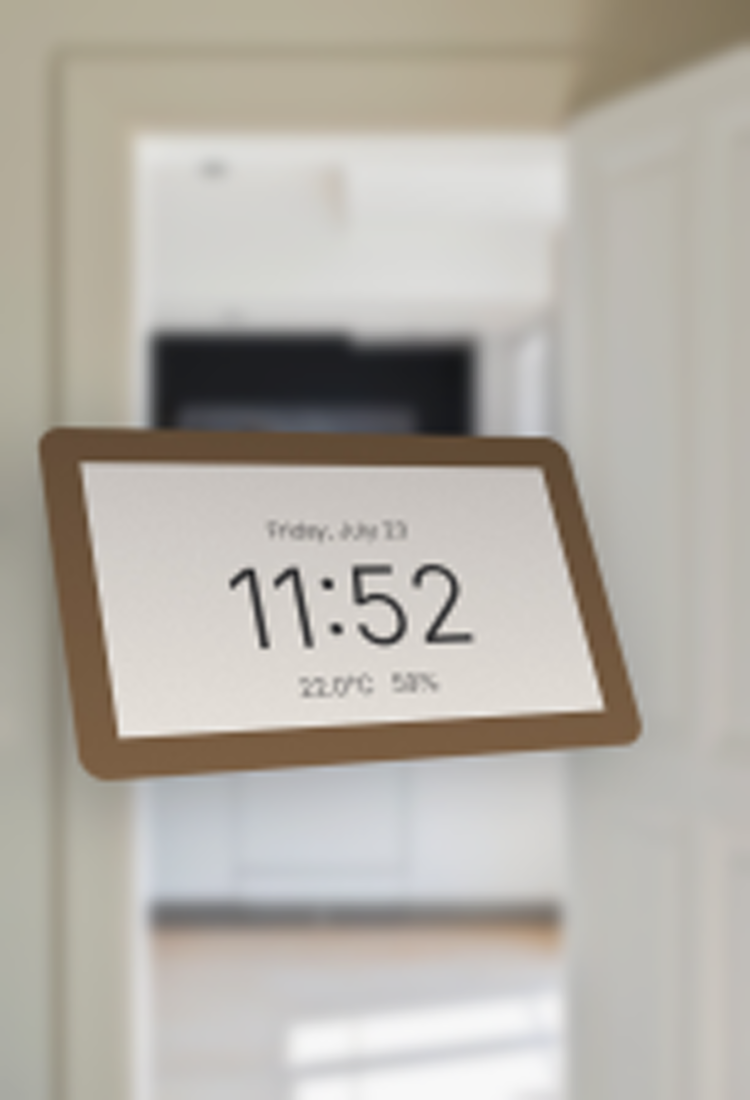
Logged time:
11:52
